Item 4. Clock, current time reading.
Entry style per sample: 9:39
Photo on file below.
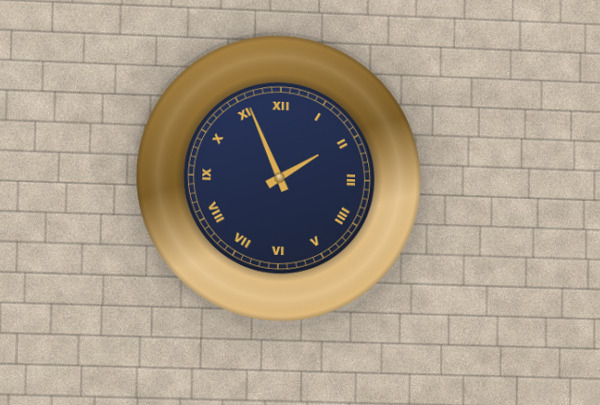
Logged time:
1:56
